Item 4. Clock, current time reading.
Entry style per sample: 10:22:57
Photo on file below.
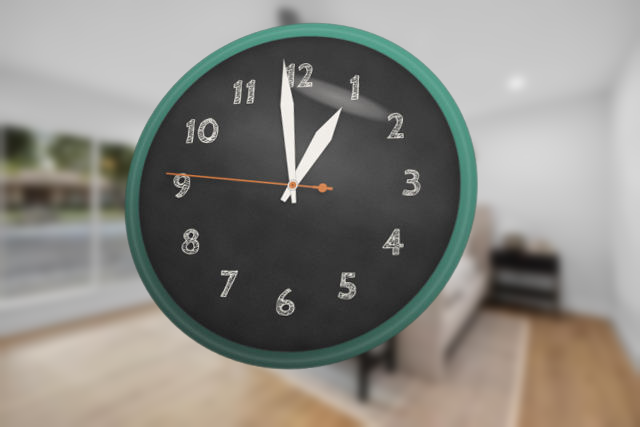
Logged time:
12:58:46
